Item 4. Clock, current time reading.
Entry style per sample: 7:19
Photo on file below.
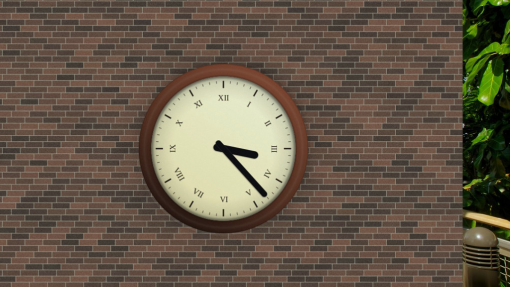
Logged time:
3:23
